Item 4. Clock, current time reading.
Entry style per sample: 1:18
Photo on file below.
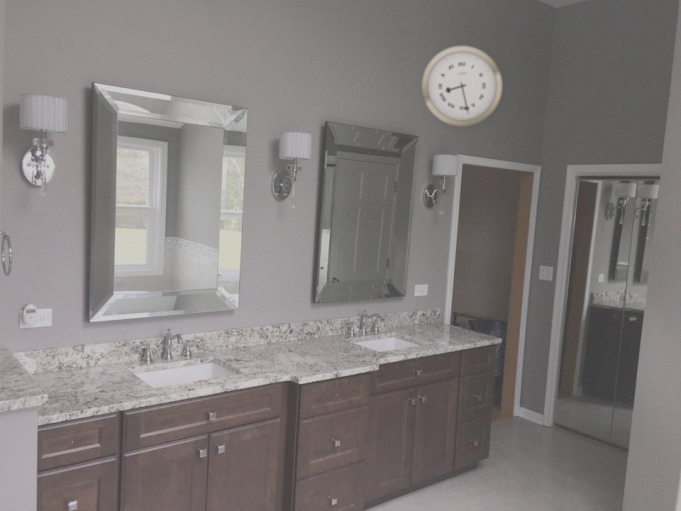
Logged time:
8:28
